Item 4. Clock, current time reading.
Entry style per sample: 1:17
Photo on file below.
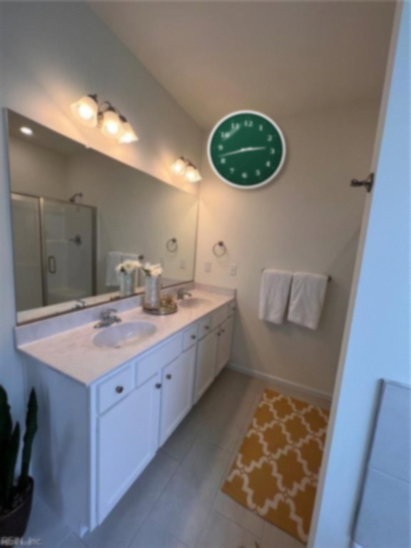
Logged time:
2:42
